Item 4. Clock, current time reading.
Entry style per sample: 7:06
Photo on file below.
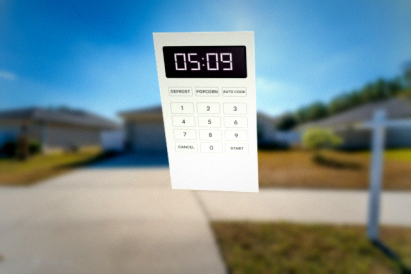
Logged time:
5:09
